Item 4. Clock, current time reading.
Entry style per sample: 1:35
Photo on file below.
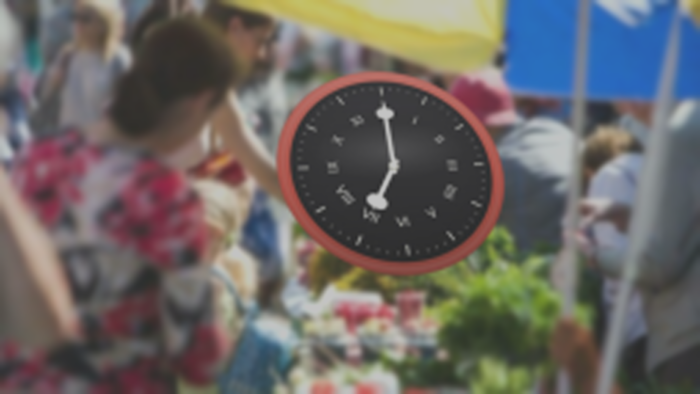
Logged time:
7:00
